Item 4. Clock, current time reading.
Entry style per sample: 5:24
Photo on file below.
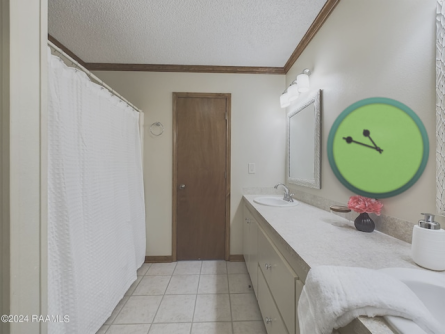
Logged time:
10:48
